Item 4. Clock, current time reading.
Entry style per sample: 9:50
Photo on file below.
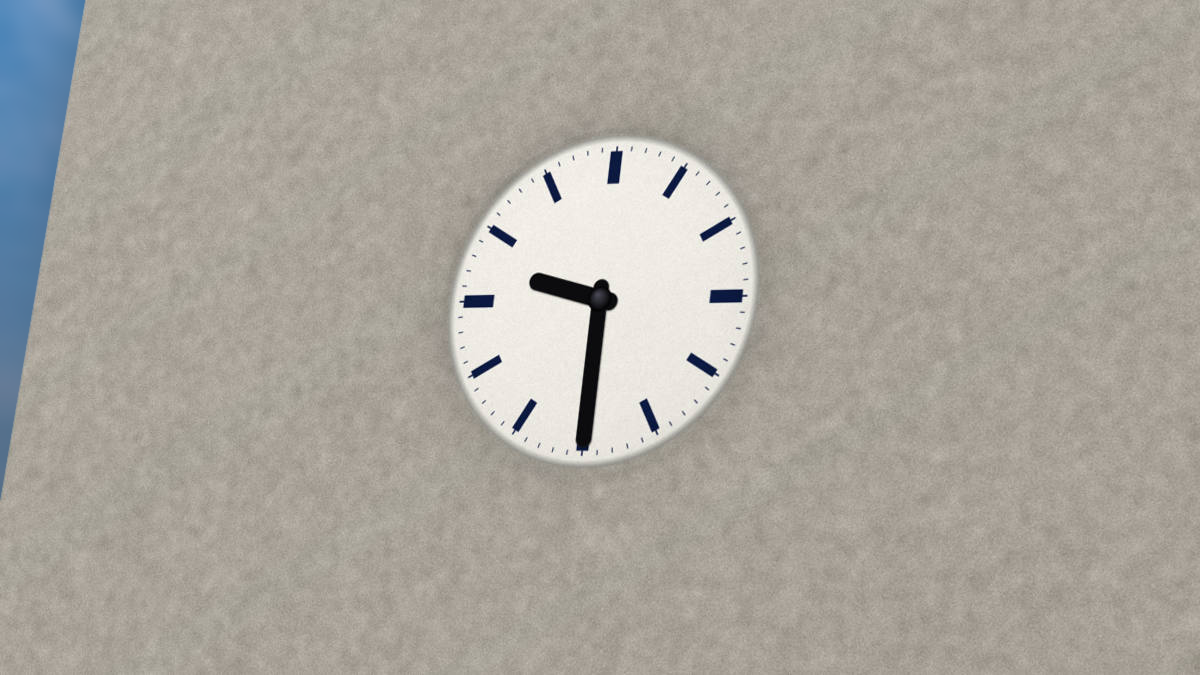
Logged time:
9:30
